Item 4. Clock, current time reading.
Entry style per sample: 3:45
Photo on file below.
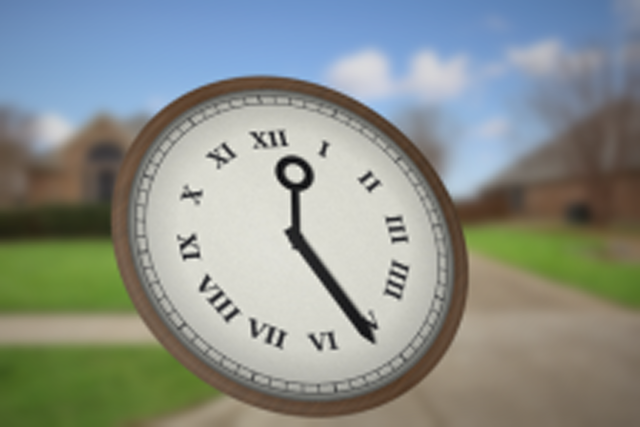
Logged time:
12:26
